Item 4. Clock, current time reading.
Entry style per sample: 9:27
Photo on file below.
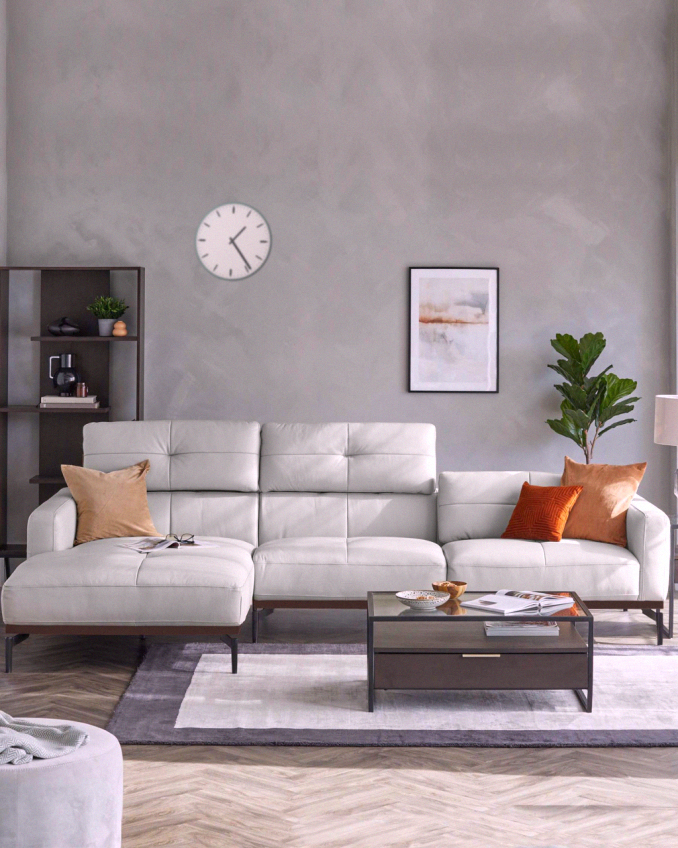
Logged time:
1:24
